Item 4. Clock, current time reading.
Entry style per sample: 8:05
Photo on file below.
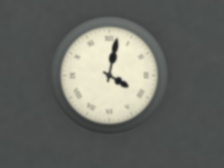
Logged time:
4:02
